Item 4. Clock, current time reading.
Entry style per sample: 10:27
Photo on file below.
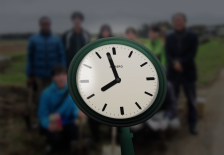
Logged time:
7:58
